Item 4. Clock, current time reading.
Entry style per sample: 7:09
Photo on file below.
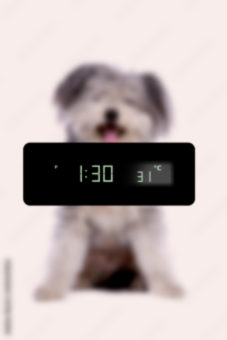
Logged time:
1:30
